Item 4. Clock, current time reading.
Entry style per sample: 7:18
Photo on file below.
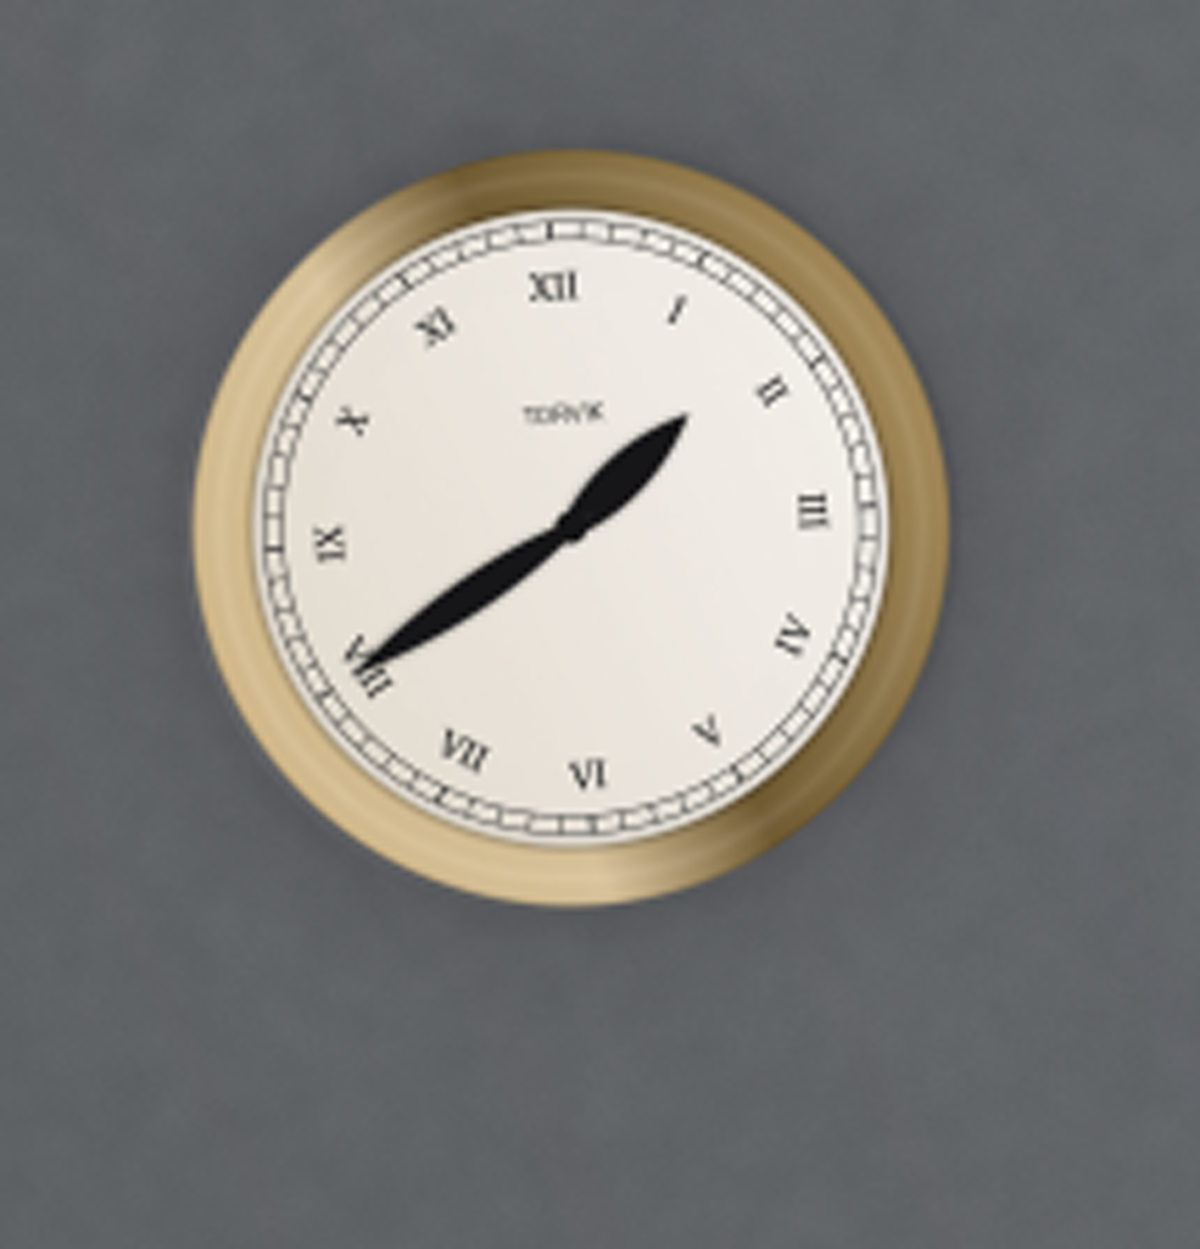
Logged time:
1:40
